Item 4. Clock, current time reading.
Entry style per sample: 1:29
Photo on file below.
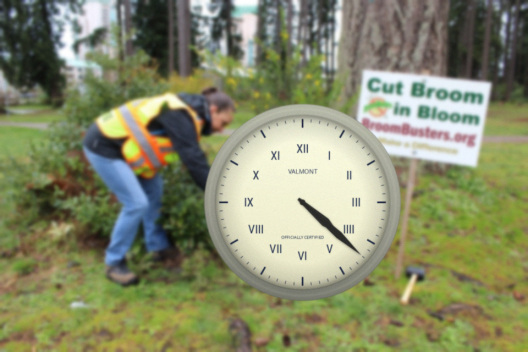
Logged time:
4:22
